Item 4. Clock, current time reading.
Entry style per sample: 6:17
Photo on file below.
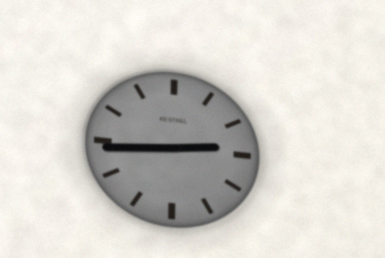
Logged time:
2:44
